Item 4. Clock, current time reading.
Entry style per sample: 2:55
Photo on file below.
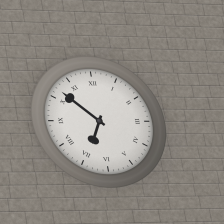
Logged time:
6:52
